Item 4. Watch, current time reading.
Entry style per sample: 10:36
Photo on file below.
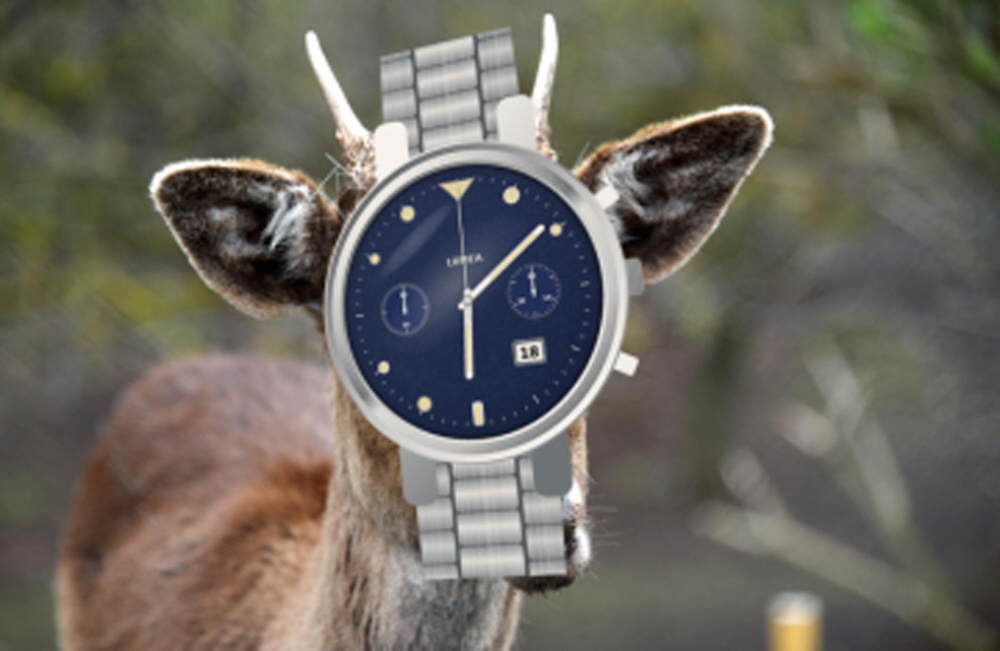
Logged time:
6:09
